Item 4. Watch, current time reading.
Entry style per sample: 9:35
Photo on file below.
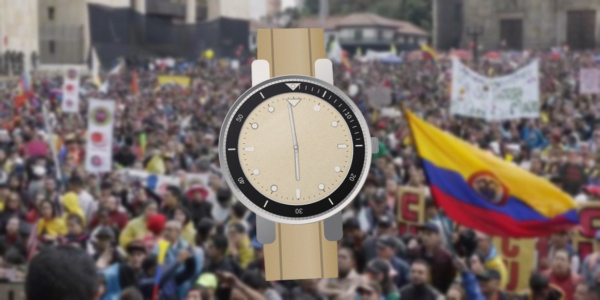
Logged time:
5:59
